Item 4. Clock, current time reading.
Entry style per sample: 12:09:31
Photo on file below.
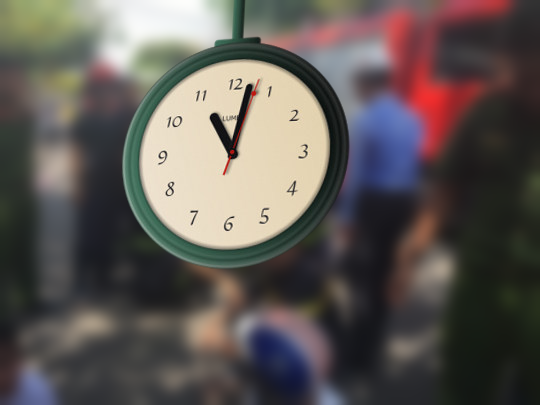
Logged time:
11:02:03
